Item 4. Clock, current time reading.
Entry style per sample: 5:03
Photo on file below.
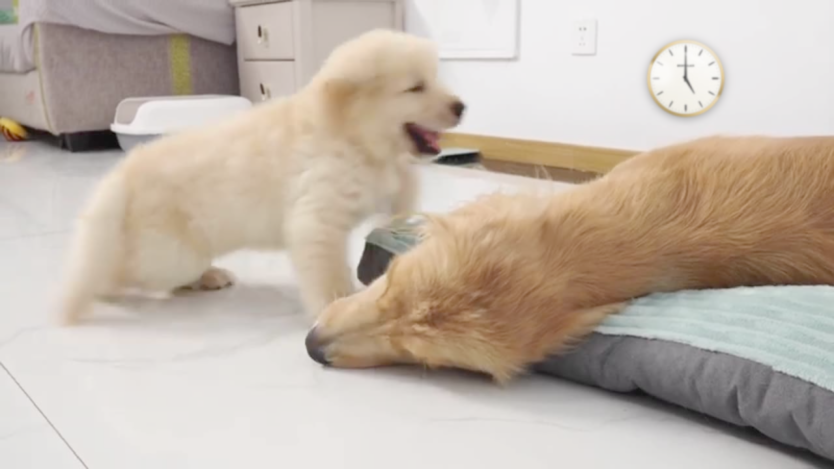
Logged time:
5:00
